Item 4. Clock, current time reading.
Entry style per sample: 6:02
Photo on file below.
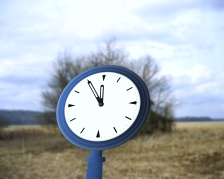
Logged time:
11:55
